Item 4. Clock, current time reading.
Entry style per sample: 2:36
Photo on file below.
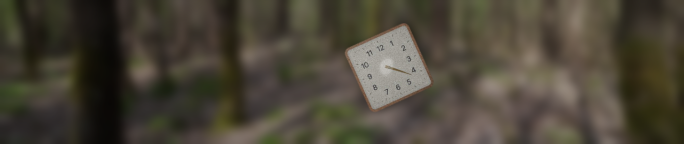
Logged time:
4:22
